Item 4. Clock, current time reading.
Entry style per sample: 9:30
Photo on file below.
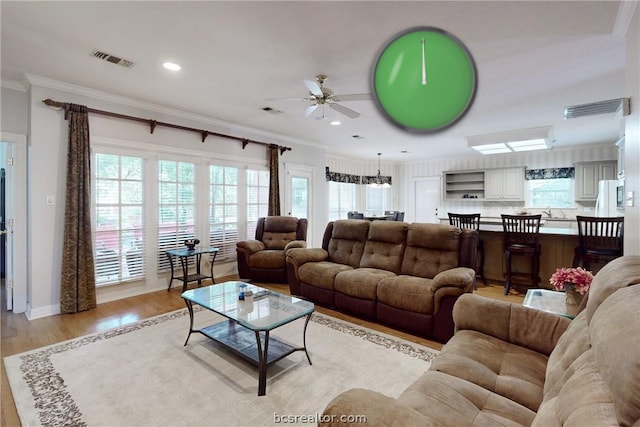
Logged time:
12:00
